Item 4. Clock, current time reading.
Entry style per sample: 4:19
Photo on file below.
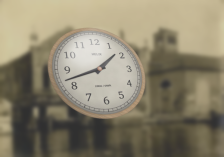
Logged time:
1:42
